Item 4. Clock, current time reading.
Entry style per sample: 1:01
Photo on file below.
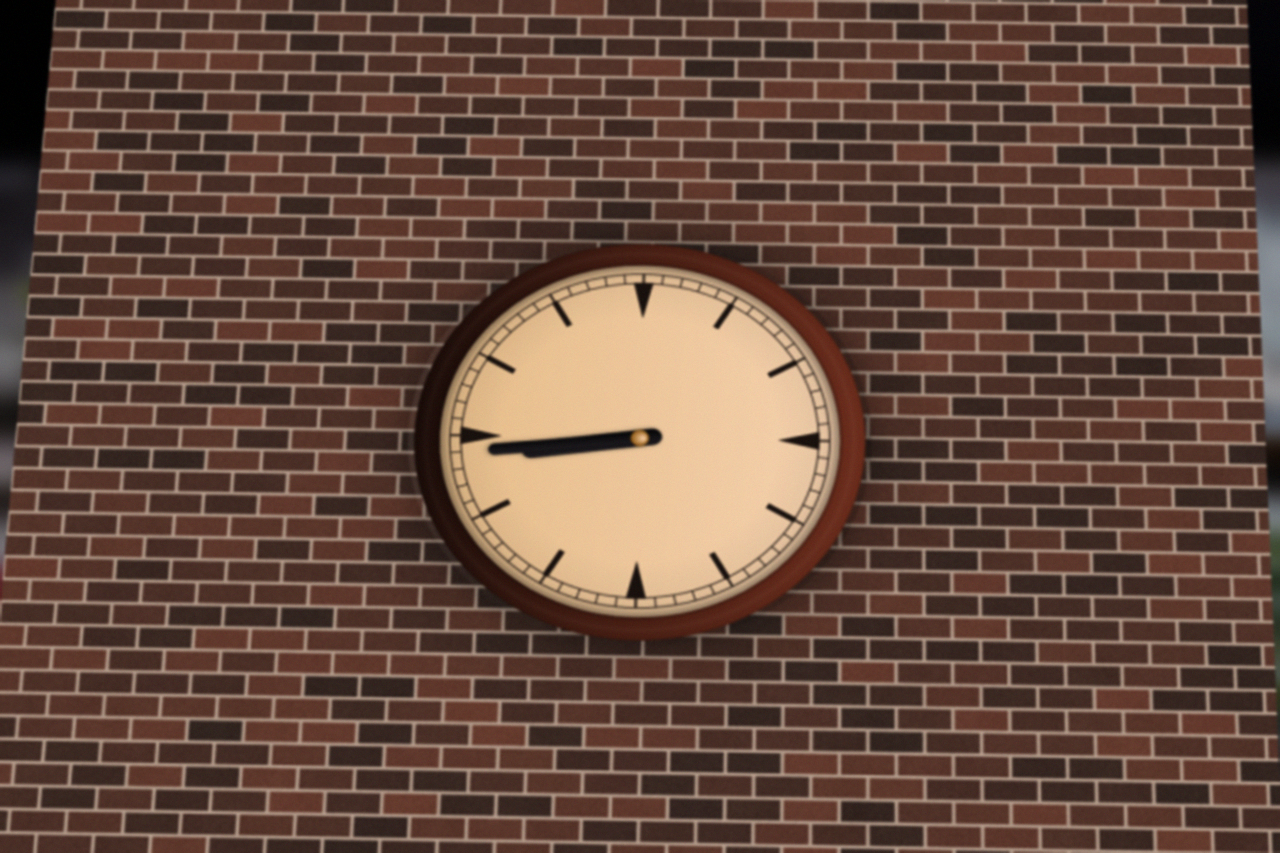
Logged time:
8:44
